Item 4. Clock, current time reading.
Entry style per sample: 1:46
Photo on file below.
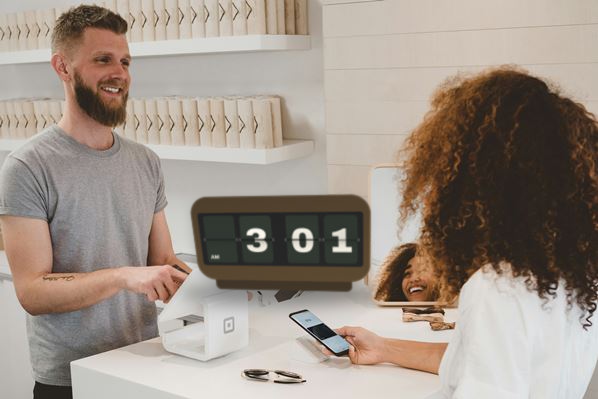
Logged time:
3:01
